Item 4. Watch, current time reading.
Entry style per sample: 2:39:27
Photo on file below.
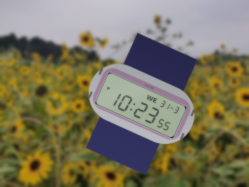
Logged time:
10:23:55
